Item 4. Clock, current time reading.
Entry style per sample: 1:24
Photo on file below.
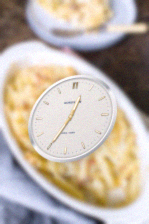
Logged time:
12:35
